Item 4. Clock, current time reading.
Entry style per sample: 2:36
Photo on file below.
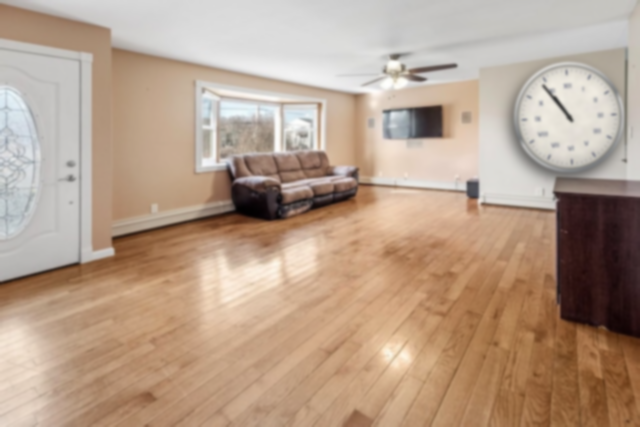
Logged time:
10:54
